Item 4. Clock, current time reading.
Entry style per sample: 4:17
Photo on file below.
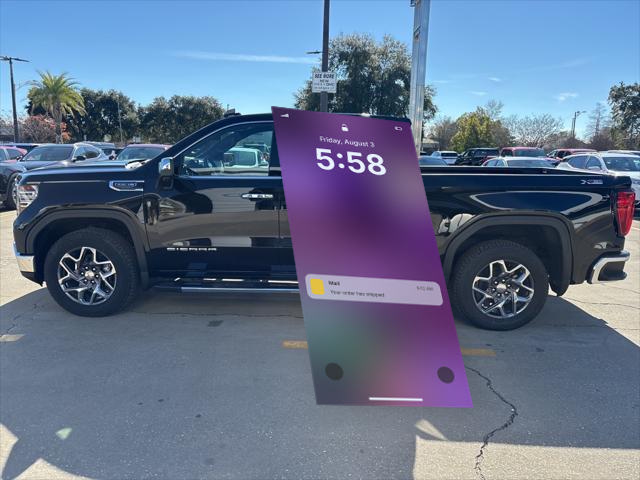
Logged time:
5:58
